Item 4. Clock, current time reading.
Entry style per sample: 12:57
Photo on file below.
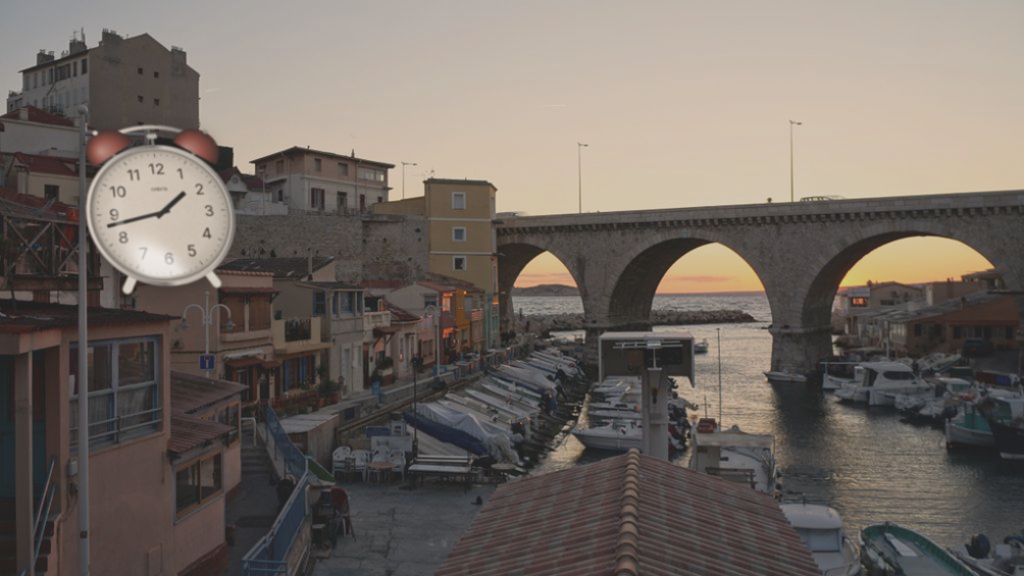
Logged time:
1:43
